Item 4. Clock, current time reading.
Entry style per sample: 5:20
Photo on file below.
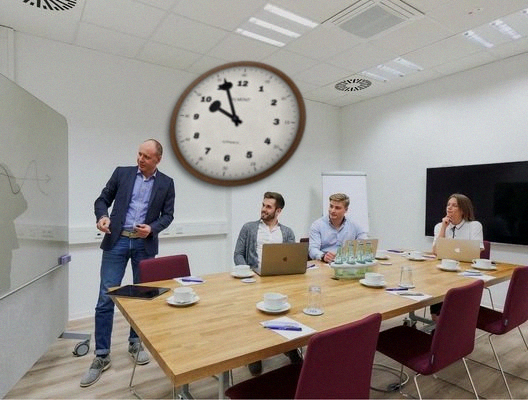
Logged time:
9:56
